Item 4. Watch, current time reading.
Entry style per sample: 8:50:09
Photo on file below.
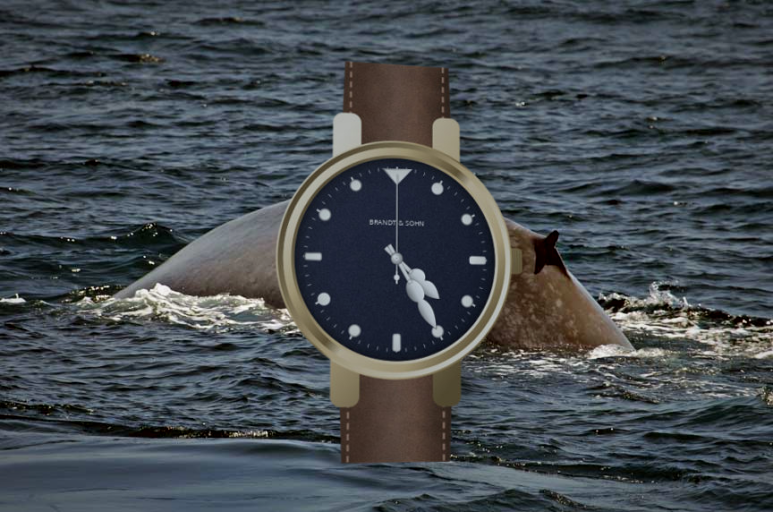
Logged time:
4:25:00
